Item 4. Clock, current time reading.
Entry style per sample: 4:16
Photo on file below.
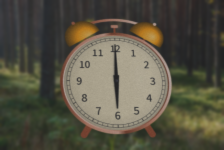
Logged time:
6:00
